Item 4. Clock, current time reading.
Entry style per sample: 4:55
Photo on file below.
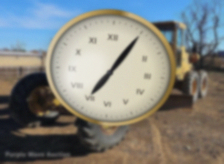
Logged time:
7:05
